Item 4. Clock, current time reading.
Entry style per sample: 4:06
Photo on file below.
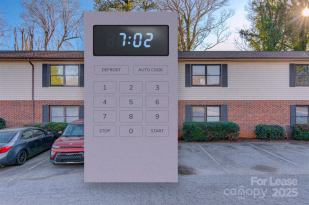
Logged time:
7:02
